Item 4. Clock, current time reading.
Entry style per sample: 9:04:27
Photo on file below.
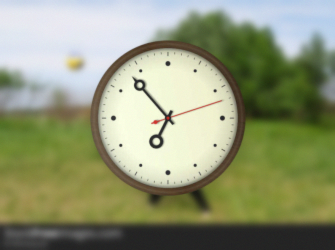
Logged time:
6:53:12
